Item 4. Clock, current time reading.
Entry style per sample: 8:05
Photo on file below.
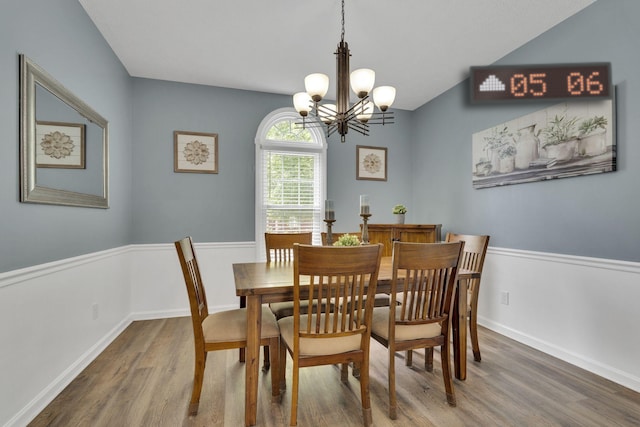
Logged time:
5:06
